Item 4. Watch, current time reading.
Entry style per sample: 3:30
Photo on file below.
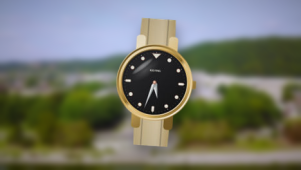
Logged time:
5:33
